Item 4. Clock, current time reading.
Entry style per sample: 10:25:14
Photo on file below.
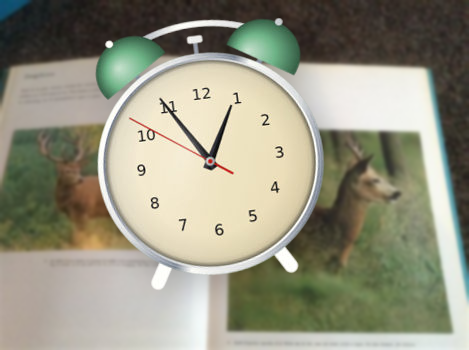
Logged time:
12:54:51
